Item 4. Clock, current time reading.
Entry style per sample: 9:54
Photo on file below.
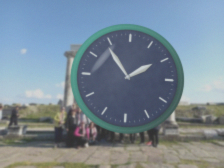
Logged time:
1:54
